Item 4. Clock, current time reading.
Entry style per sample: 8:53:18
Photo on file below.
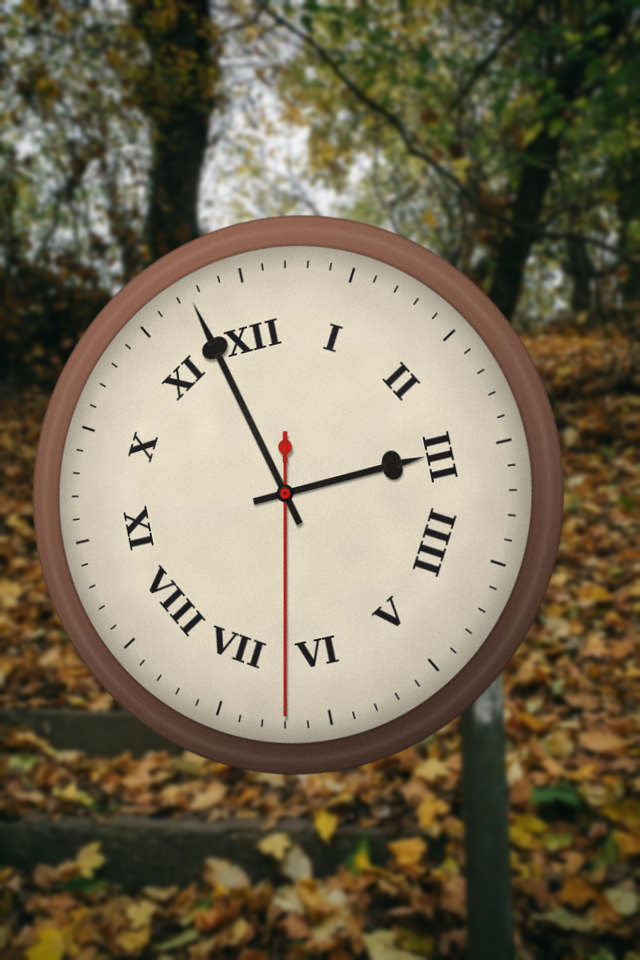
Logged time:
2:57:32
